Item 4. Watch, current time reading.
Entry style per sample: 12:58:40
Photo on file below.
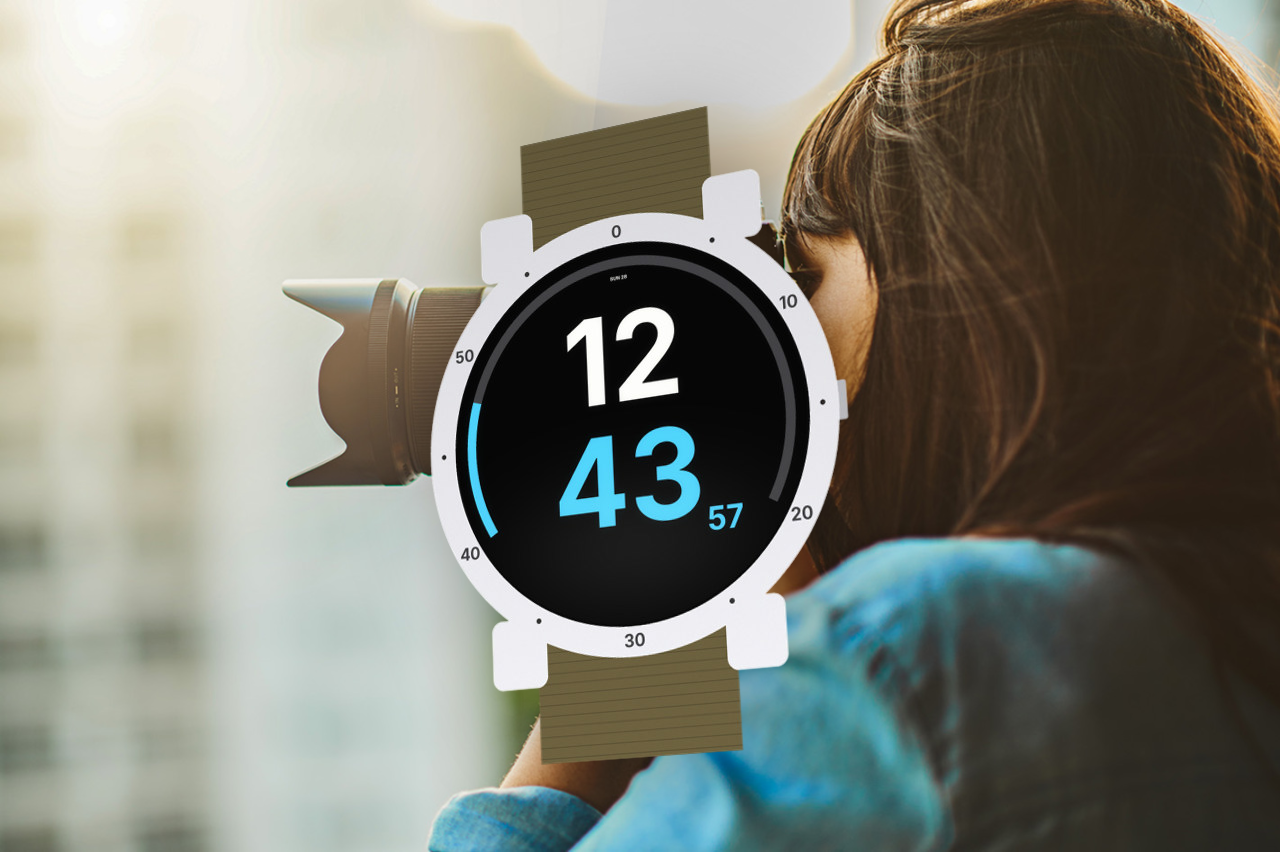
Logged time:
12:43:57
